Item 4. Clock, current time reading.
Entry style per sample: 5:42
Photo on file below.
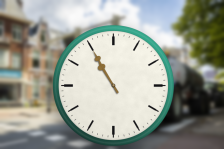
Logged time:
10:55
